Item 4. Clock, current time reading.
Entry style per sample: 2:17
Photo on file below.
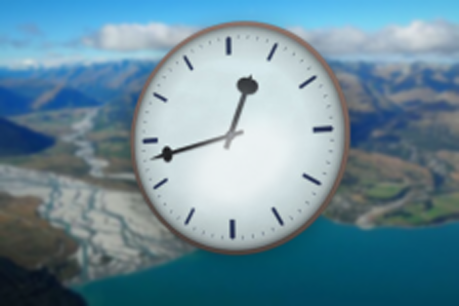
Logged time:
12:43
